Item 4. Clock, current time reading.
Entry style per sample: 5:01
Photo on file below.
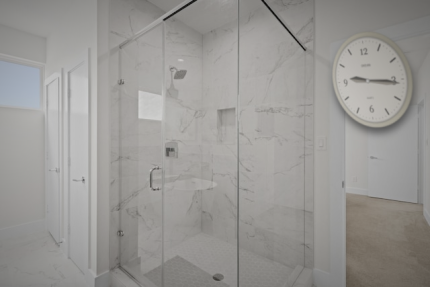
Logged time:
9:16
